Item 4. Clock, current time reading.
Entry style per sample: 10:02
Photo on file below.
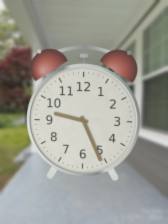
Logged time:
9:26
